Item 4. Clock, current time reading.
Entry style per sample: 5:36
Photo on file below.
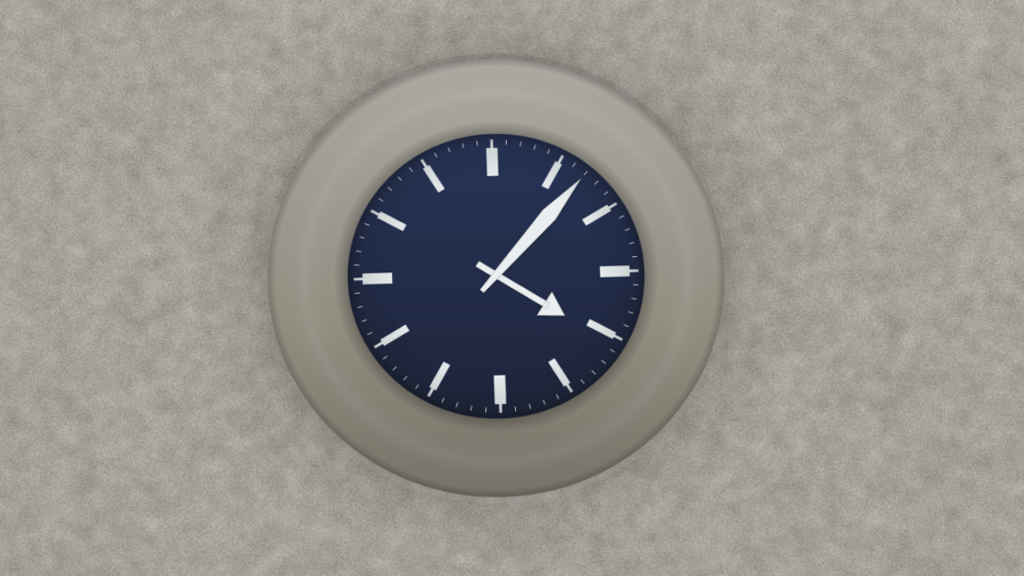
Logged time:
4:07
